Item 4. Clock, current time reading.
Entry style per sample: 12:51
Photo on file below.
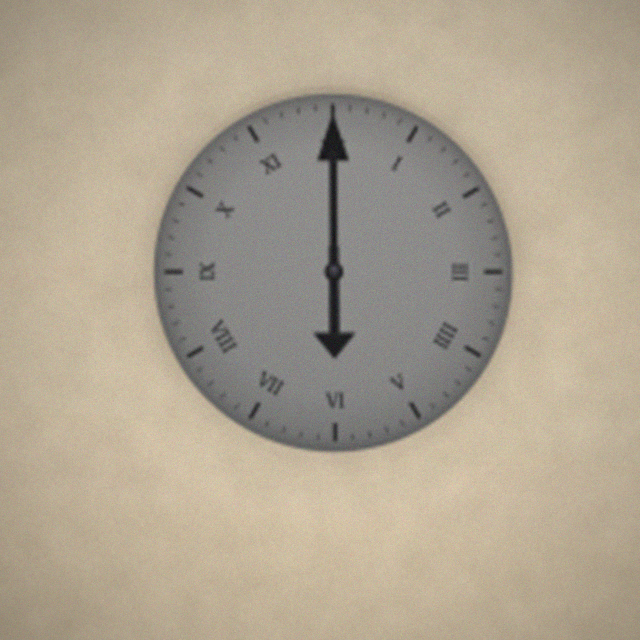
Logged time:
6:00
